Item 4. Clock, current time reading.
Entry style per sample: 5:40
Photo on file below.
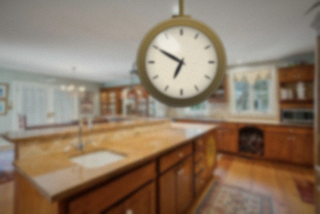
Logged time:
6:50
